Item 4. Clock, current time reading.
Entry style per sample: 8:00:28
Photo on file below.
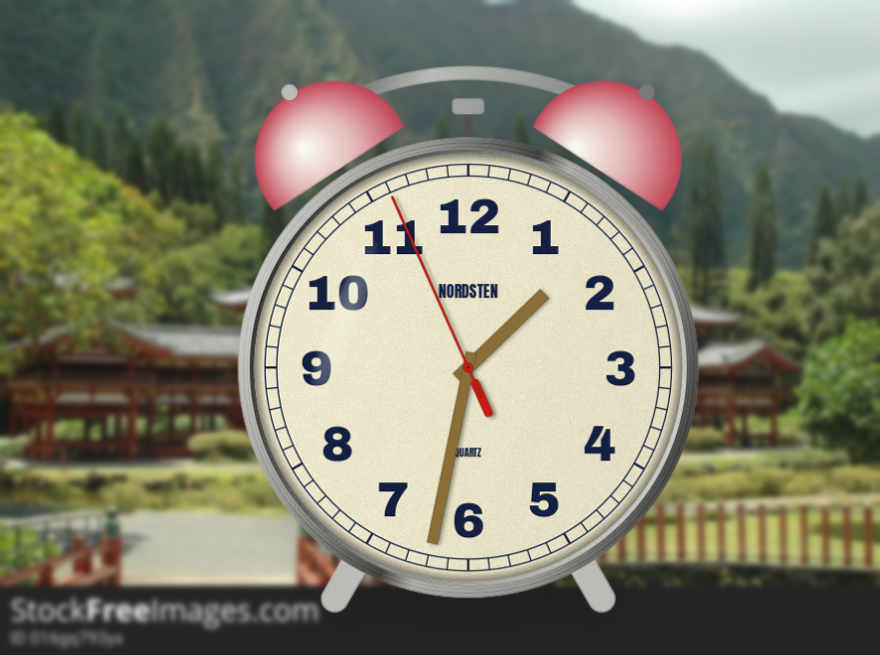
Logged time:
1:31:56
